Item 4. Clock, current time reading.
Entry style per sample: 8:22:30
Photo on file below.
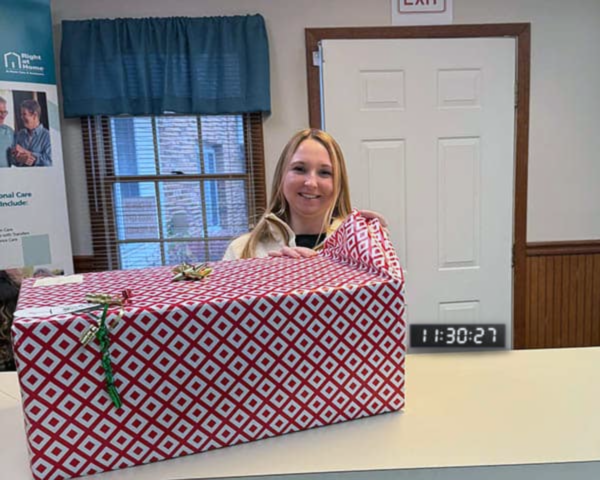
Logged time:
11:30:27
